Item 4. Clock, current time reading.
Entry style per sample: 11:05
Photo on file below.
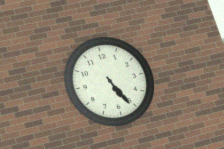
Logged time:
5:26
